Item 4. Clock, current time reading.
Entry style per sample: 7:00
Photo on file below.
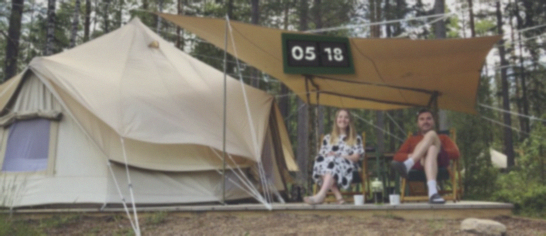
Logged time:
5:18
